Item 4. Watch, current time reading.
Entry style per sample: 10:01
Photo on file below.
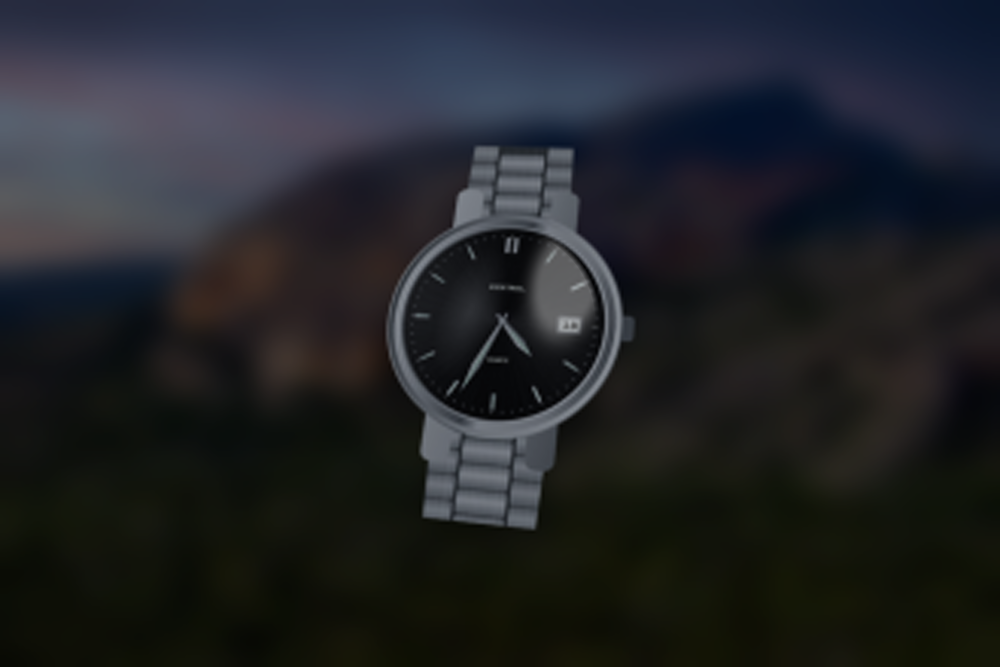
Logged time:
4:34
